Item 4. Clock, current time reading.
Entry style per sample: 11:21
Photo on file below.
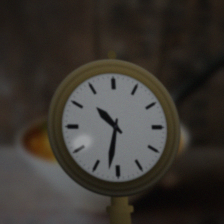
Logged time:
10:32
